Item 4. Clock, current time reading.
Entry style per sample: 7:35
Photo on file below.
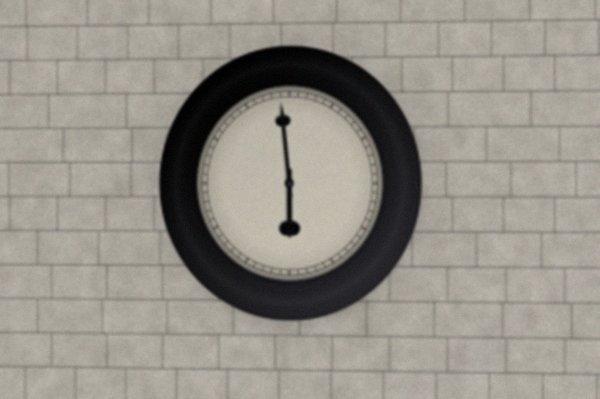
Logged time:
5:59
